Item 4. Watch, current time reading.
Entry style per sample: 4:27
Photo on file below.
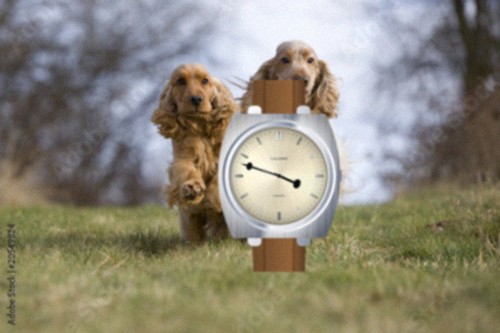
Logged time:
3:48
